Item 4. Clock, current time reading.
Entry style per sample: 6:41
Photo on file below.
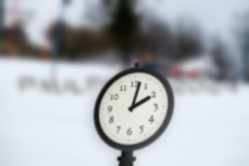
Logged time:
2:02
